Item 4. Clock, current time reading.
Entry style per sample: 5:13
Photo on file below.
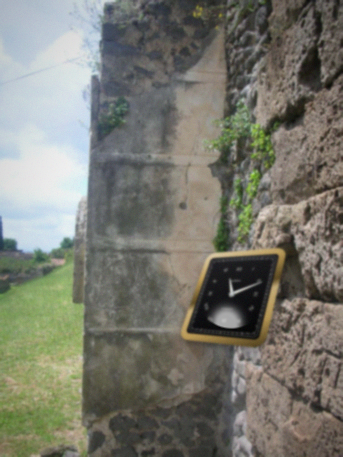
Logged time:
11:11
